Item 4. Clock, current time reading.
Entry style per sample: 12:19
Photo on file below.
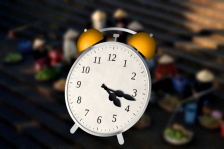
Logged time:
4:17
